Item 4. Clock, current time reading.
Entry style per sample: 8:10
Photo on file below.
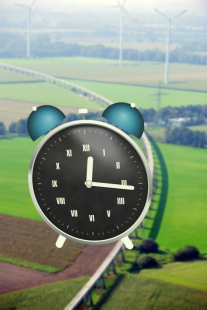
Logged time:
12:16
